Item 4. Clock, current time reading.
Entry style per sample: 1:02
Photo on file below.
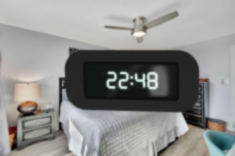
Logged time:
22:48
